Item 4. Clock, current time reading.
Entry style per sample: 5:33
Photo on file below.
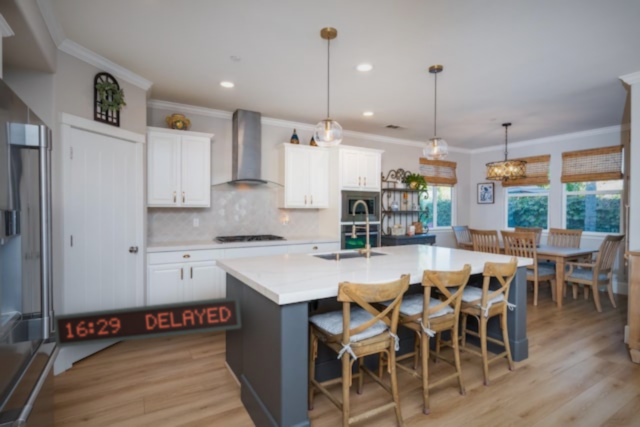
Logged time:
16:29
